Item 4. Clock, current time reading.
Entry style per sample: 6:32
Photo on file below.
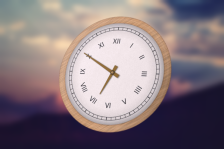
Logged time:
6:50
